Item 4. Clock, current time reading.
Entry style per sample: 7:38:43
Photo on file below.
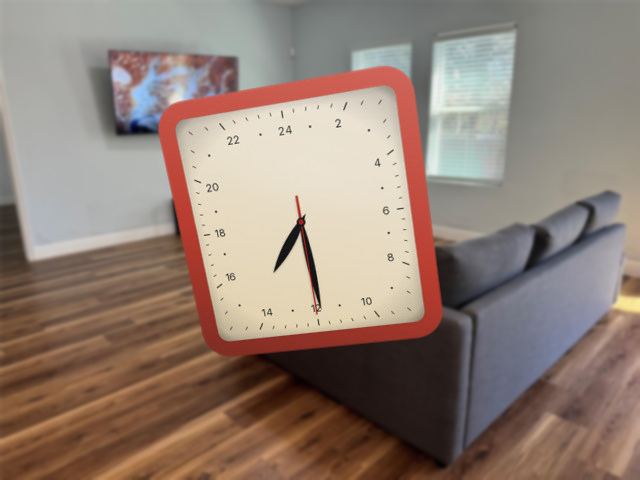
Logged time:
14:29:30
